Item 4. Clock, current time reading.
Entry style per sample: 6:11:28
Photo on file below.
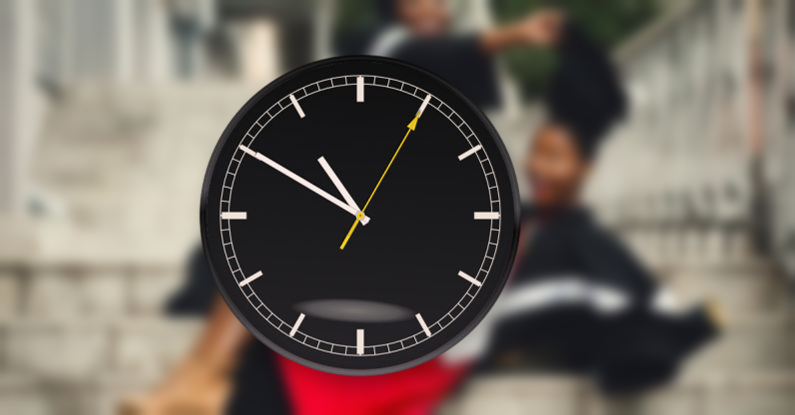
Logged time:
10:50:05
